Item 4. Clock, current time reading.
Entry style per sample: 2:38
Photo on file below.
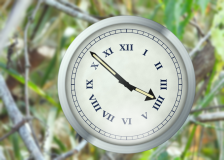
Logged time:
3:52
